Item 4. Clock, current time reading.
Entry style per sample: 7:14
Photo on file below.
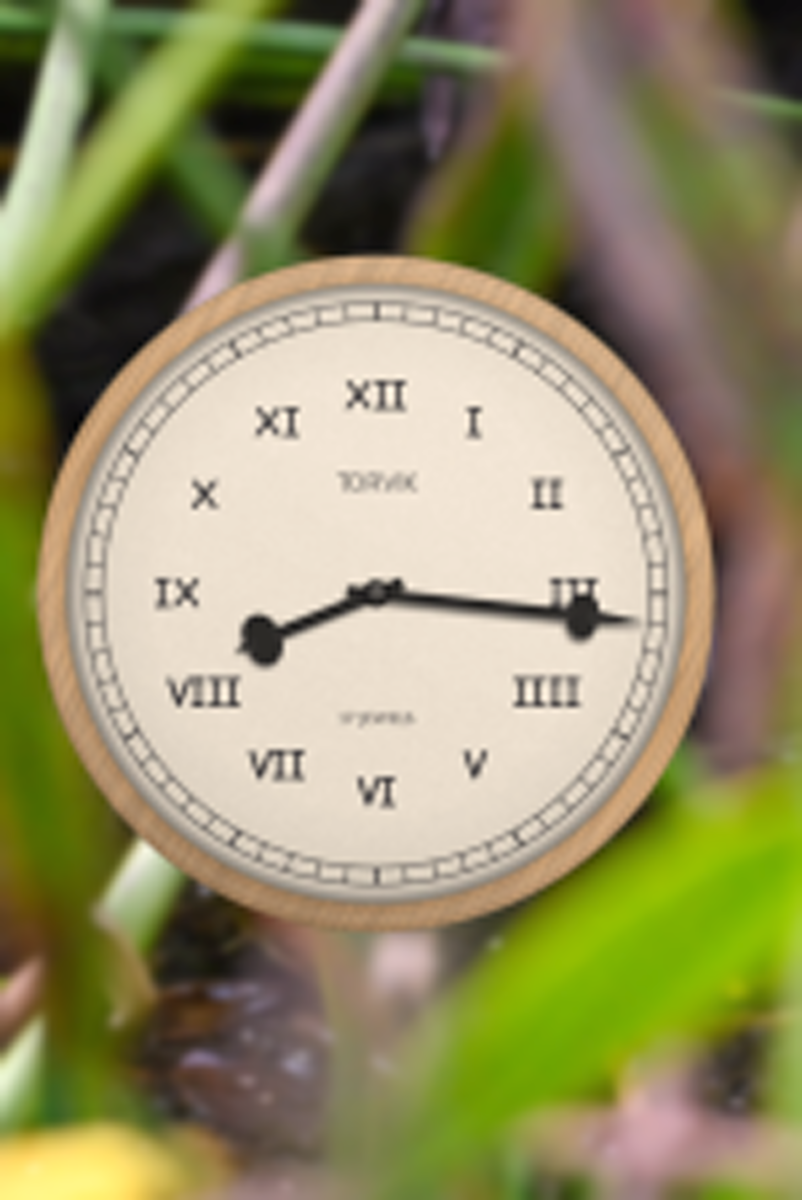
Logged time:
8:16
